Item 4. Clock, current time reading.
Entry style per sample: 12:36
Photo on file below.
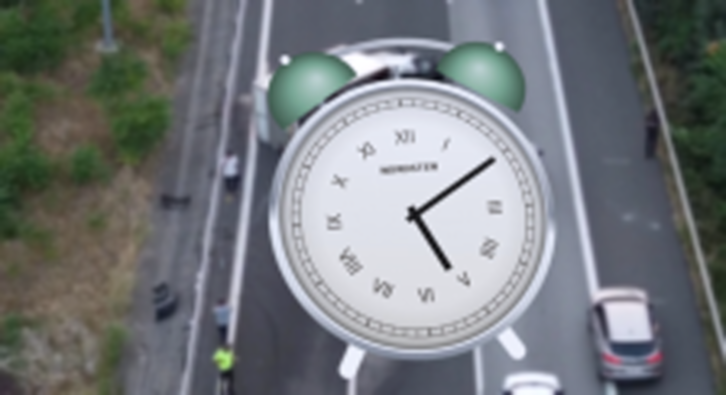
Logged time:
5:10
